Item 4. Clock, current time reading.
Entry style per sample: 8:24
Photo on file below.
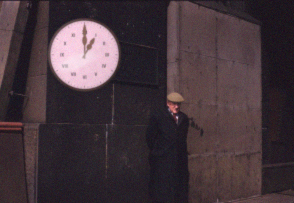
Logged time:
1:00
